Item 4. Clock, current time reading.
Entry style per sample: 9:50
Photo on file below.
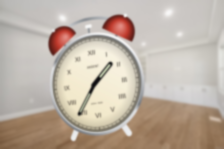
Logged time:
1:36
